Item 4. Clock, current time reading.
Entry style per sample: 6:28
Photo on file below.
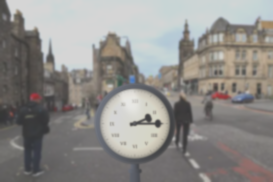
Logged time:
2:15
